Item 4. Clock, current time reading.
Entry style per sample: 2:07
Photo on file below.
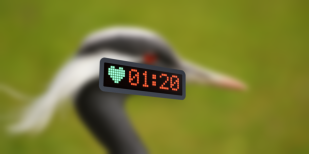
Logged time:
1:20
